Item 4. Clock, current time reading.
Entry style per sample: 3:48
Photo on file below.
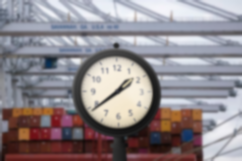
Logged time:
1:39
